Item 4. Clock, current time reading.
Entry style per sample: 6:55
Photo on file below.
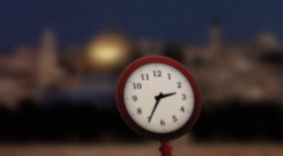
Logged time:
2:35
